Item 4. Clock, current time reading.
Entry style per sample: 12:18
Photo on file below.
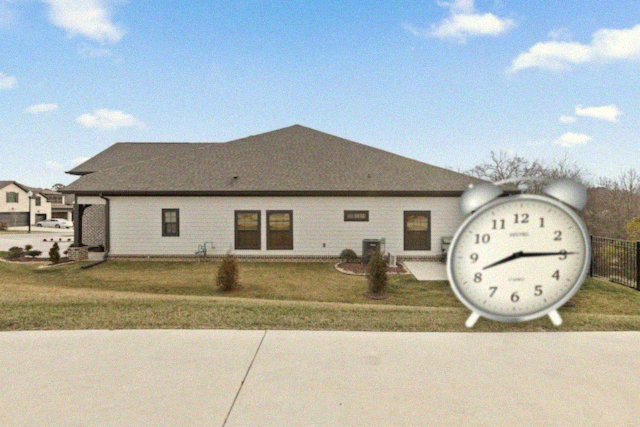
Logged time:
8:15
